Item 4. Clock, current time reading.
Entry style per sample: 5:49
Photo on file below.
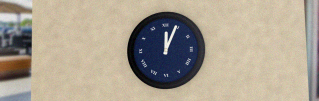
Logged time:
12:04
